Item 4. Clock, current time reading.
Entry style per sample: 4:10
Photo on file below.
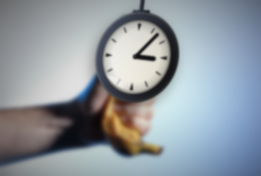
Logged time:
3:07
